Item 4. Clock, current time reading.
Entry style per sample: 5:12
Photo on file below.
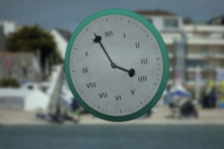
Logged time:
3:56
